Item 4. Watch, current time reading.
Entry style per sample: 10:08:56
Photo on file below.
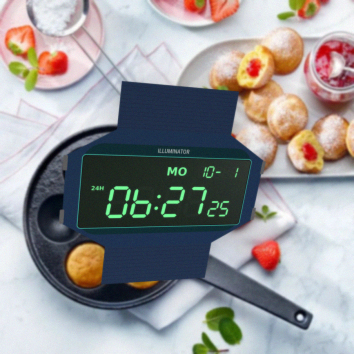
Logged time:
6:27:25
